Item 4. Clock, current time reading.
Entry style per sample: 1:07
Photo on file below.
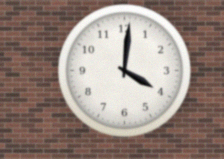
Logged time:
4:01
